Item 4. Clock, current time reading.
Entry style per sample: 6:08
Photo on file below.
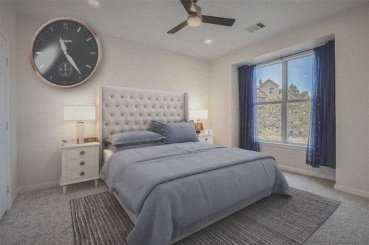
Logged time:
11:24
